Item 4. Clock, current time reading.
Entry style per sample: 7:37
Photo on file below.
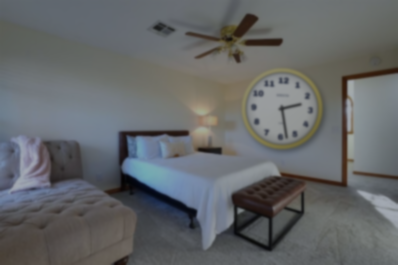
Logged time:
2:28
